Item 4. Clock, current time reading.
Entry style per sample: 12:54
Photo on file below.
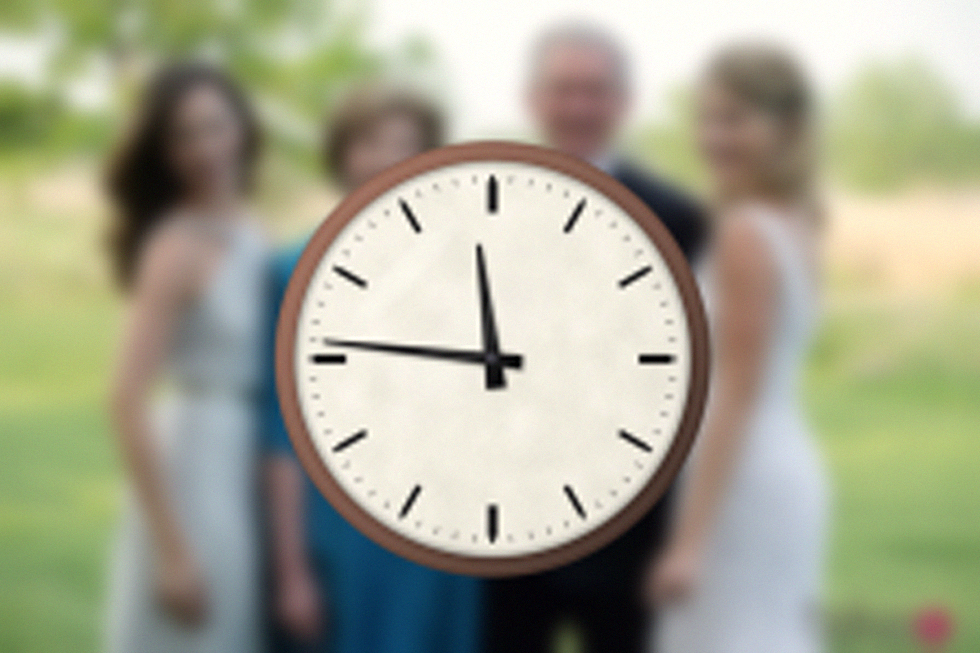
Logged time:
11:46
